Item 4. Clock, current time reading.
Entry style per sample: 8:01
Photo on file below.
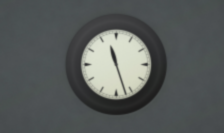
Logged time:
11:27
